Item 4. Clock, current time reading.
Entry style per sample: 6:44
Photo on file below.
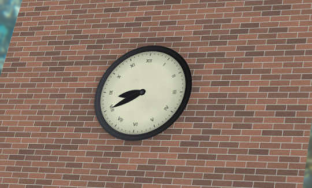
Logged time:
8:40
